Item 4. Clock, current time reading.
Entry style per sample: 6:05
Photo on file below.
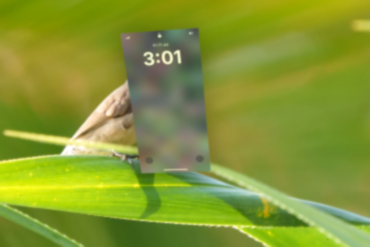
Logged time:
3:01
